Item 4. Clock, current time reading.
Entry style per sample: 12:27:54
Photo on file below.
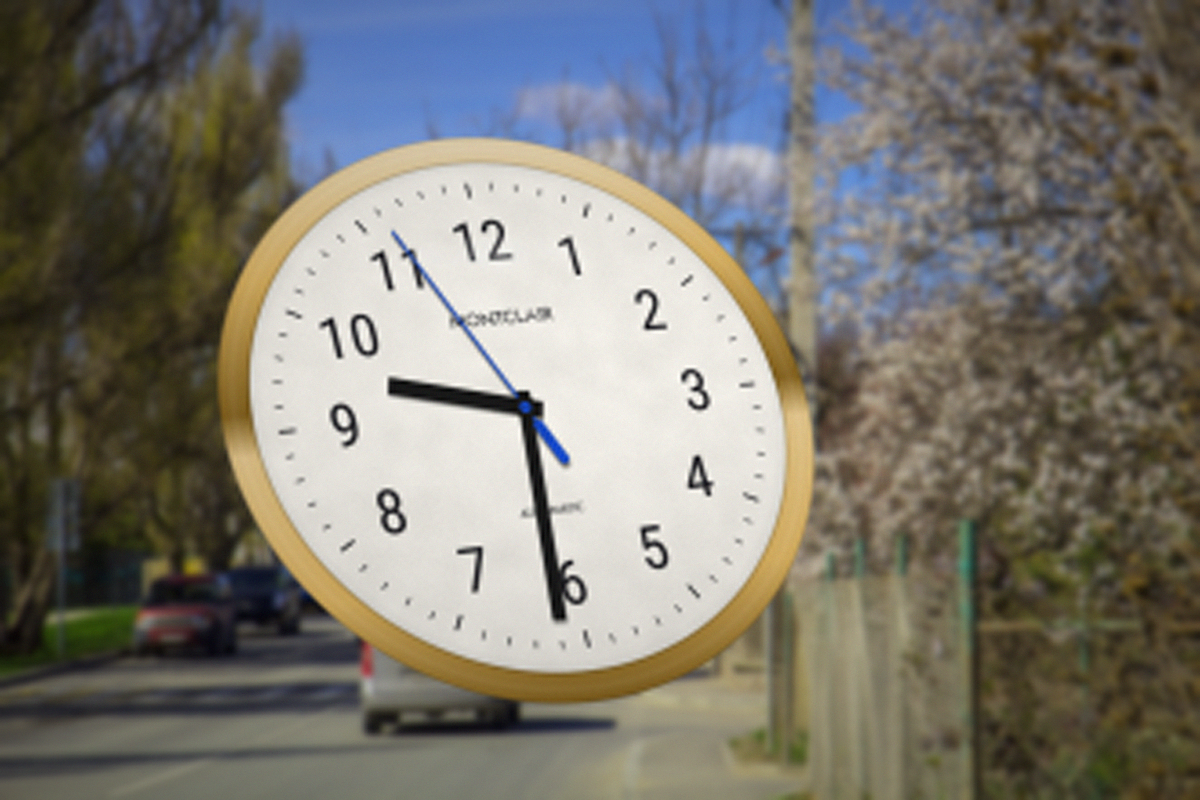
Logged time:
9:30:56
